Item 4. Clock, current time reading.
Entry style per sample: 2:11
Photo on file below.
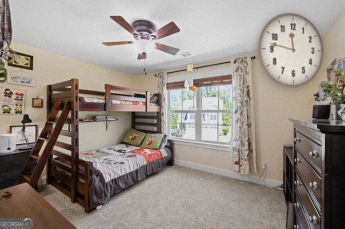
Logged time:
11:47
